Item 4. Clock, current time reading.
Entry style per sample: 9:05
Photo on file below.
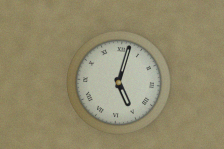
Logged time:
5:02
